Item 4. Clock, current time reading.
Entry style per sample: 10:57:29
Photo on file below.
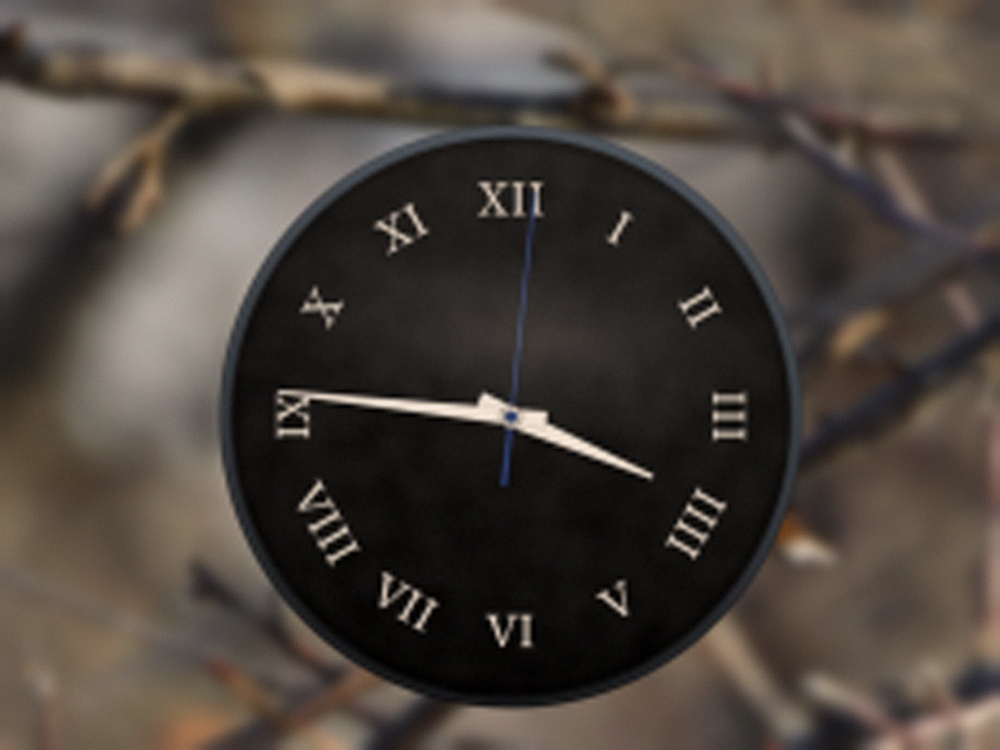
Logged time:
3:46:01
